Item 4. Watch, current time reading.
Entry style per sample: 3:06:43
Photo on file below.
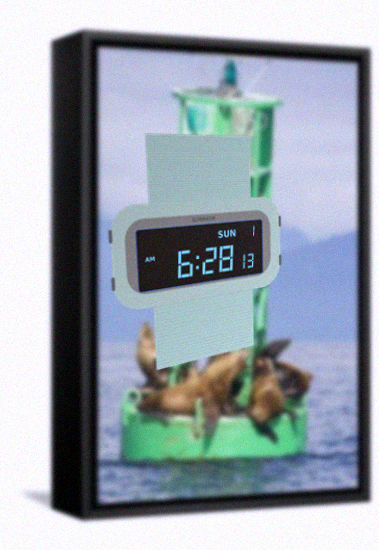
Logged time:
6:28:13
